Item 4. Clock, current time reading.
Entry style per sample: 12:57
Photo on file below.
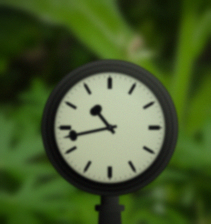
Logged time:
10:43
